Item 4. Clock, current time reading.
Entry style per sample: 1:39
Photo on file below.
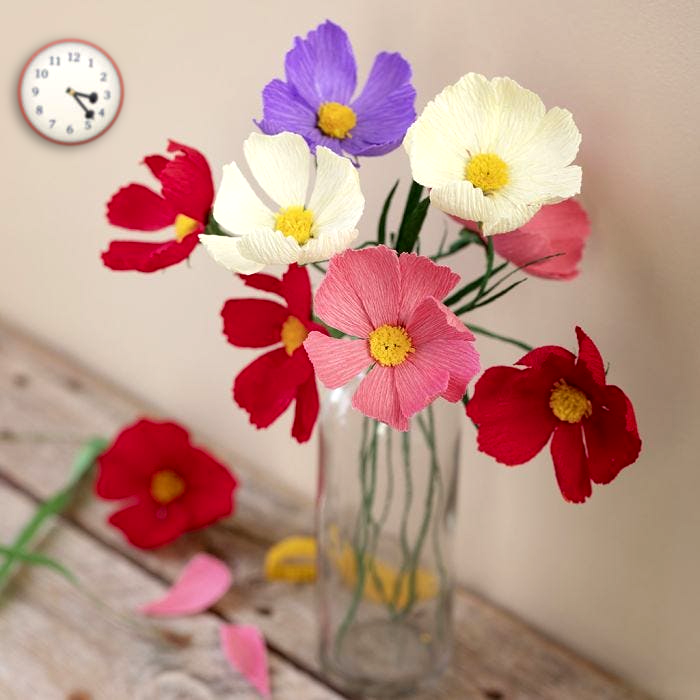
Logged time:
3:23
